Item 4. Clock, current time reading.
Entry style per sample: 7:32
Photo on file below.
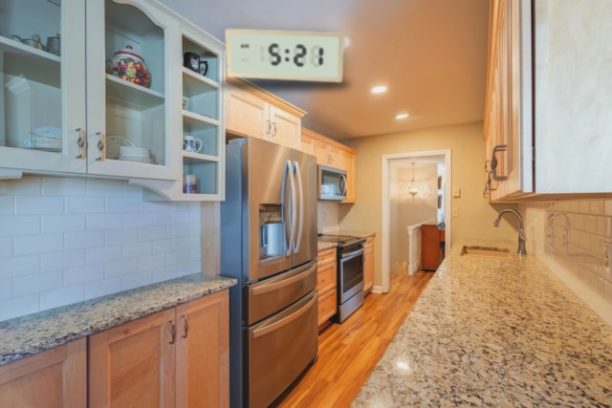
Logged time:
5:21
